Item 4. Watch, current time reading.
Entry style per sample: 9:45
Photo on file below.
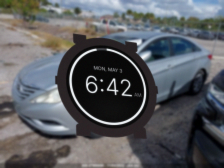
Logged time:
6:42
